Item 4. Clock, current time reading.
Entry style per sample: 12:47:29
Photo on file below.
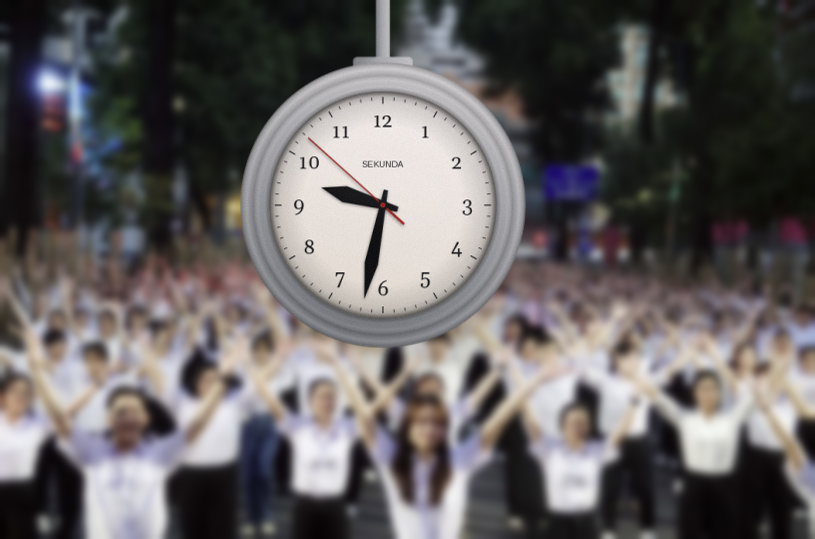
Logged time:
9:31:52
